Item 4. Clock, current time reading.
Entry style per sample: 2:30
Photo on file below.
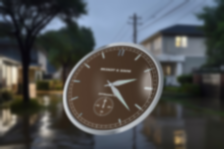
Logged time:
2:22
